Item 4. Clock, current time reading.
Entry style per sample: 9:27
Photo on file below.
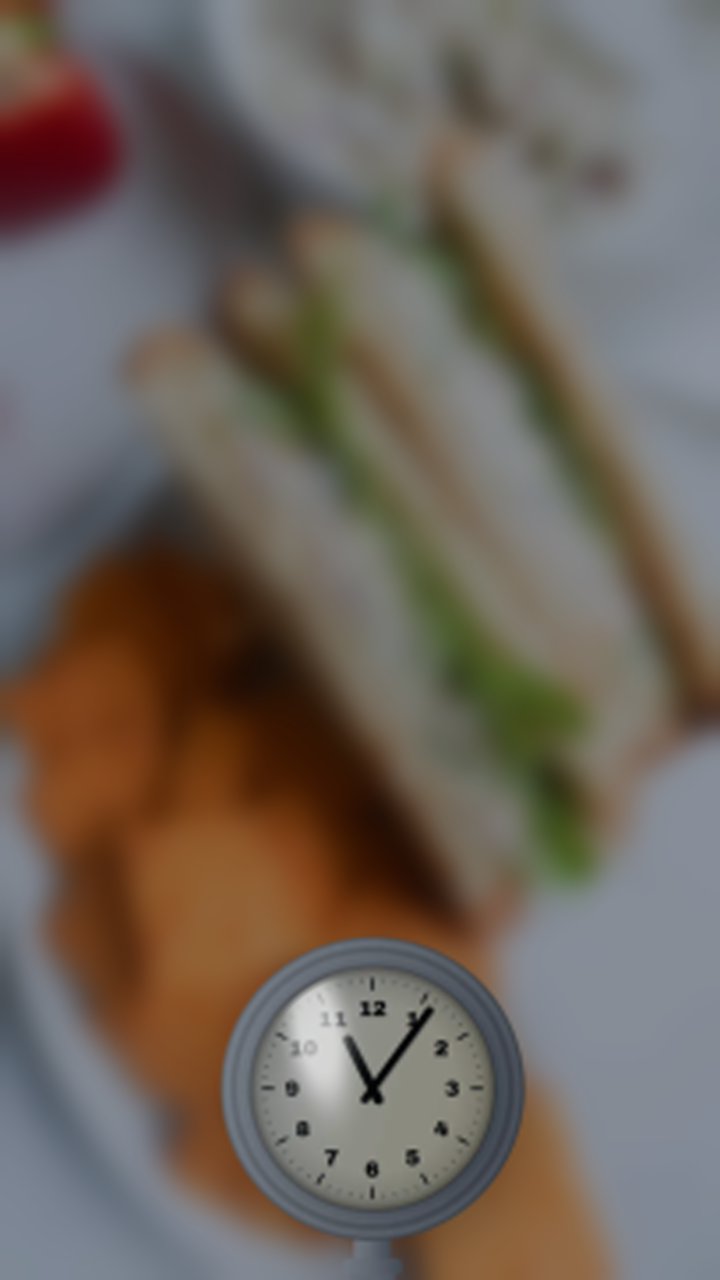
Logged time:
11:06
